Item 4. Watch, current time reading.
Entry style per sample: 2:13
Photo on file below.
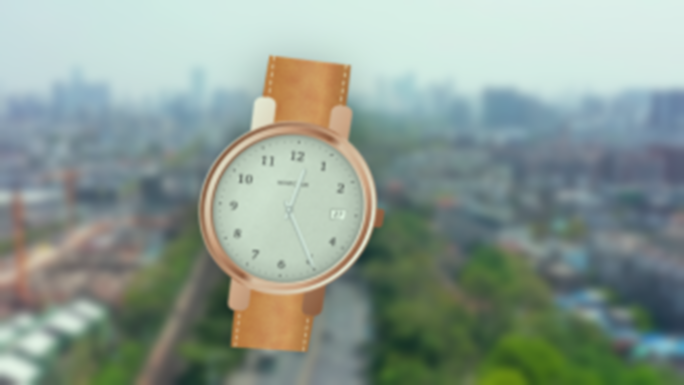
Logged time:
12:25
